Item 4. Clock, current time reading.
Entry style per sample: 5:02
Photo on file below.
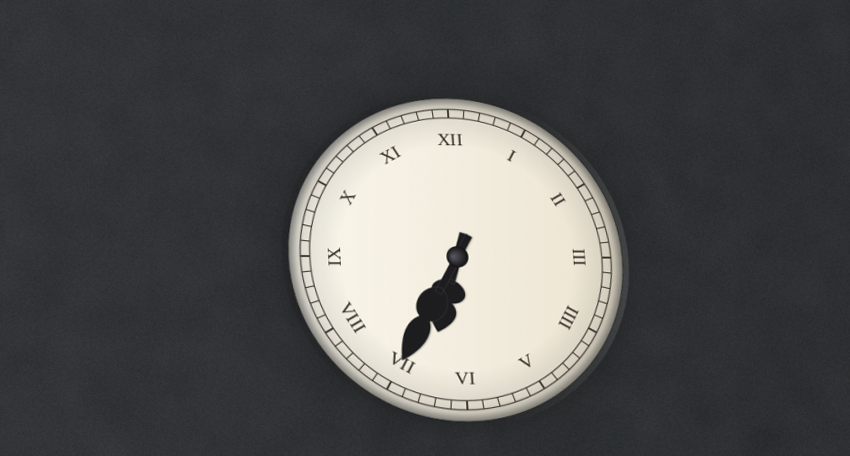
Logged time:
6:35
